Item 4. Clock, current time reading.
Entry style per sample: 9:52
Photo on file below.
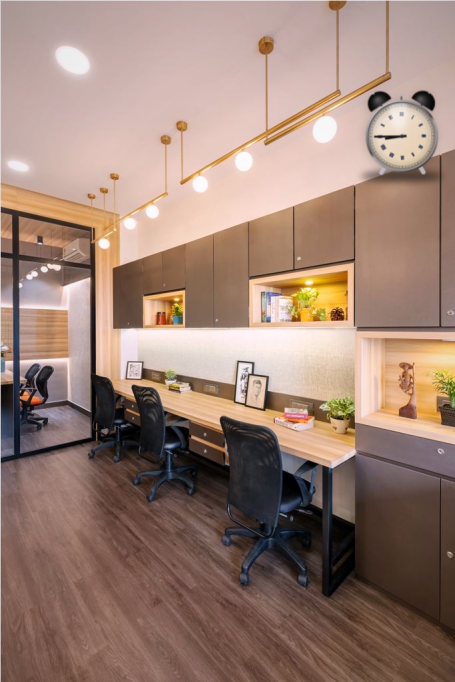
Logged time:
8:45
